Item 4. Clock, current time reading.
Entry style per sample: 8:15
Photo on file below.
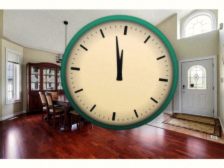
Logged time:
11:58
